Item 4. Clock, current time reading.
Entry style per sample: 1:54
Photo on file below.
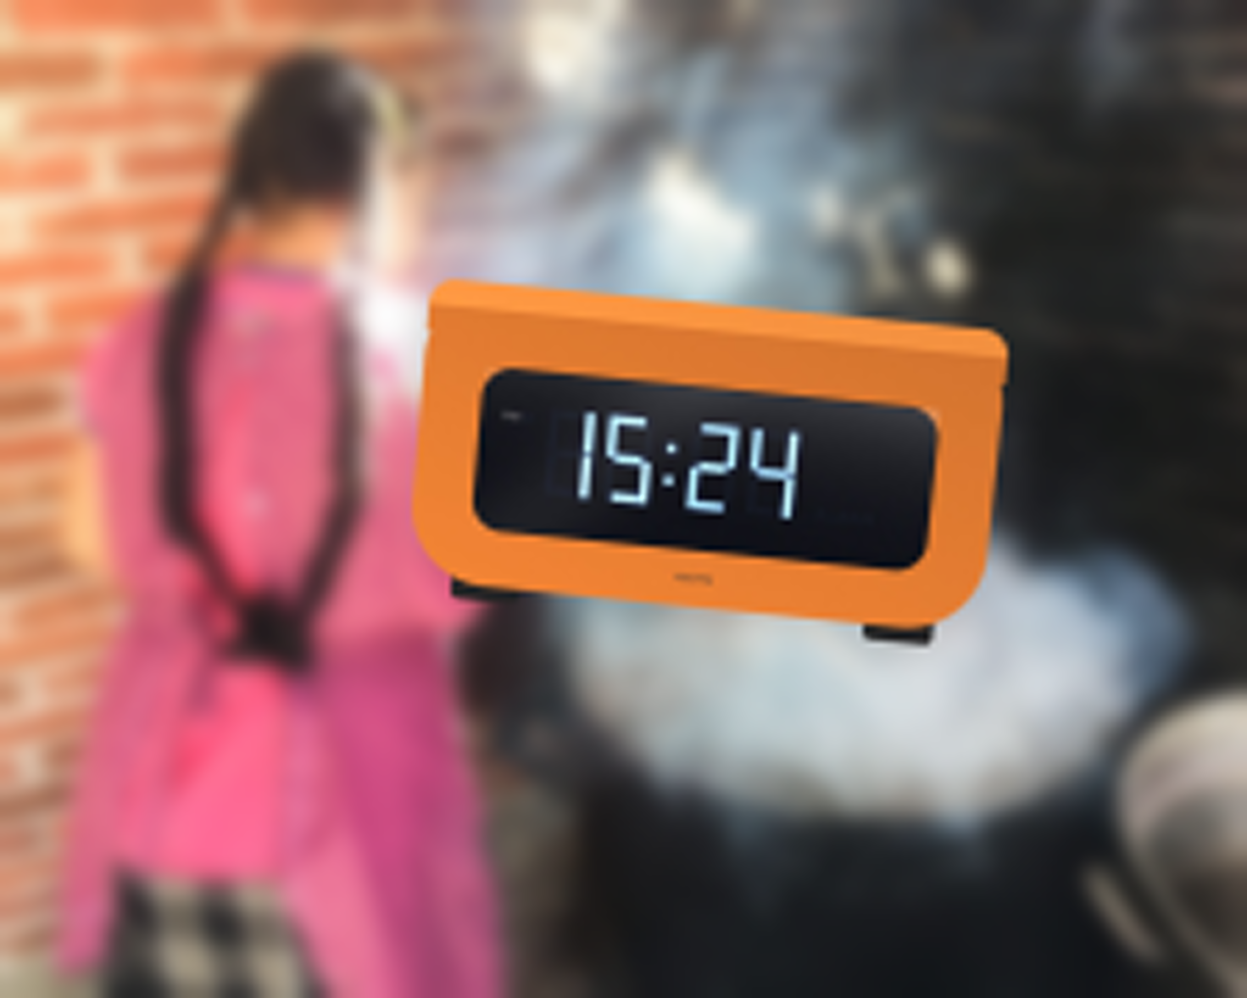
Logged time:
15:24
